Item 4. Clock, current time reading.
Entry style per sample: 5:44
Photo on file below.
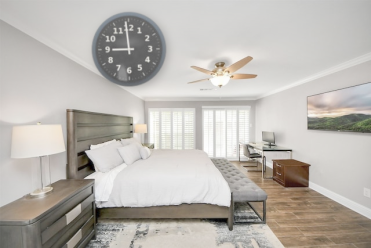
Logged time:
8:59
